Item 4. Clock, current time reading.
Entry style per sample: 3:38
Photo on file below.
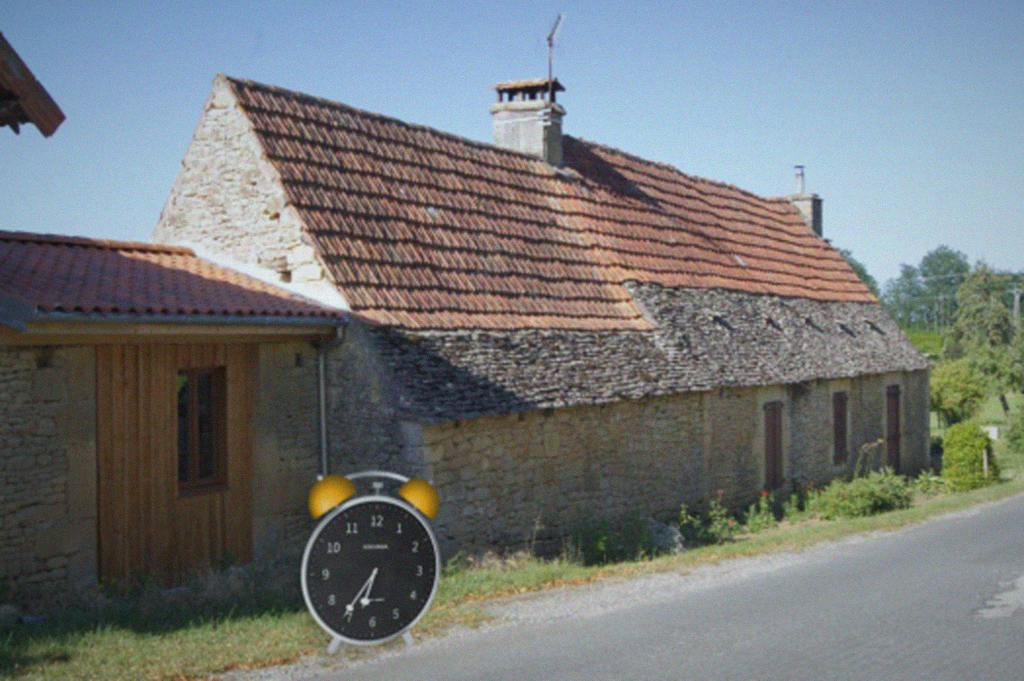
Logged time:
6:36
